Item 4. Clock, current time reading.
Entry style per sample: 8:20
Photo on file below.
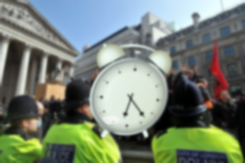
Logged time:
6:23
